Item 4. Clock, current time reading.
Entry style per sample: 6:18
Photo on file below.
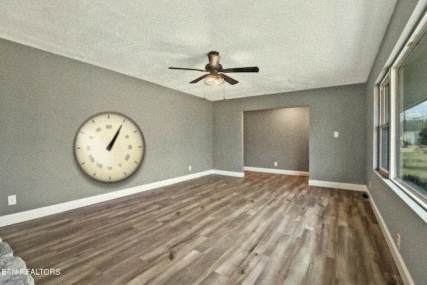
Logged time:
1:05
